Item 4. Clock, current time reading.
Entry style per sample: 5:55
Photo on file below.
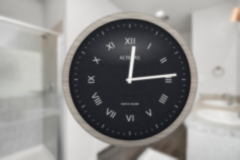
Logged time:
12:14
